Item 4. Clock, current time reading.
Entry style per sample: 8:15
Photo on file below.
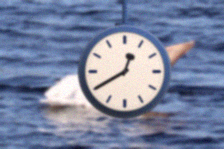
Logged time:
12:40
